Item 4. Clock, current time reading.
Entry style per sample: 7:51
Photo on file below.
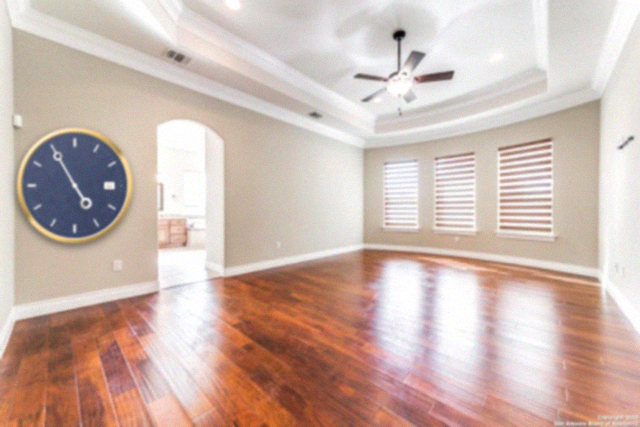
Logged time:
4:55
